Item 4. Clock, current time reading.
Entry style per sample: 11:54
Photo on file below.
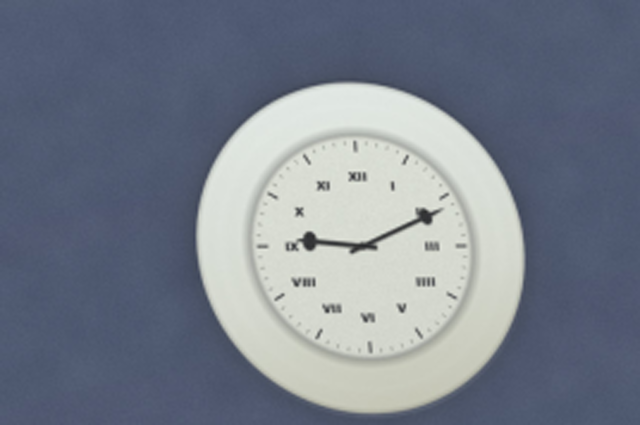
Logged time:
9:11
